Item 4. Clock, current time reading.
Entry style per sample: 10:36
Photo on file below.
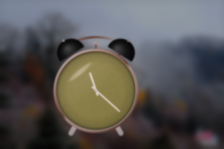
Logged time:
11:22
